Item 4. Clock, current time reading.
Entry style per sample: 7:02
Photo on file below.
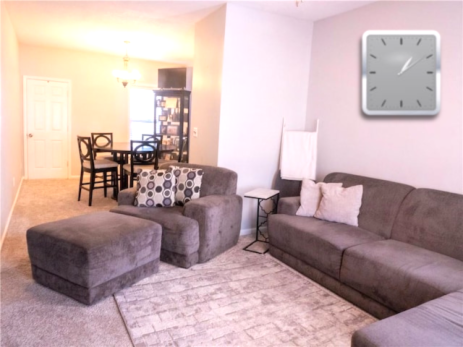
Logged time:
1:09
